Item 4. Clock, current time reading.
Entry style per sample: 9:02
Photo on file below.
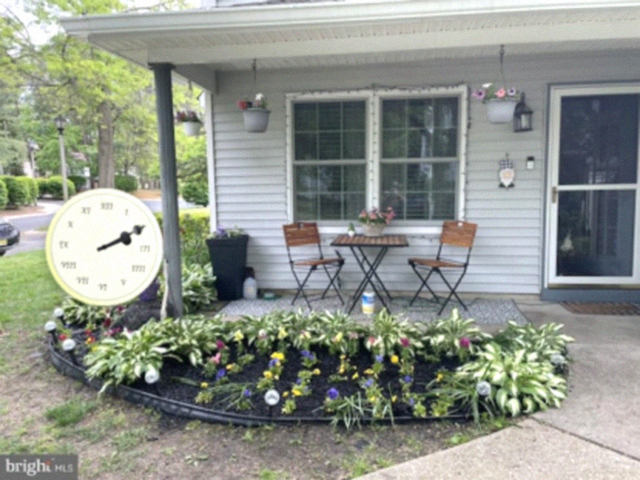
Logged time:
2:10
